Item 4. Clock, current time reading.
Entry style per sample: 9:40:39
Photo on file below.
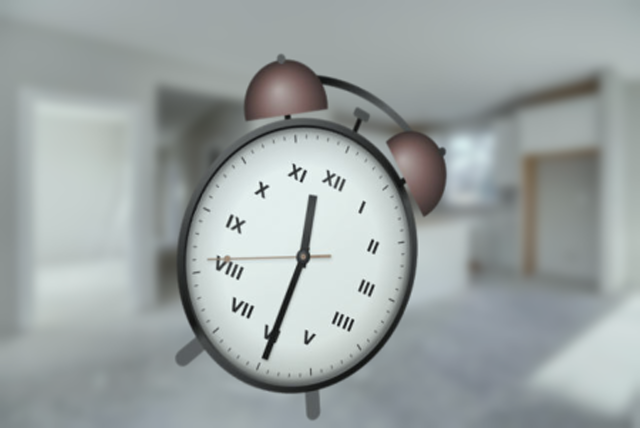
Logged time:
11:29:41
